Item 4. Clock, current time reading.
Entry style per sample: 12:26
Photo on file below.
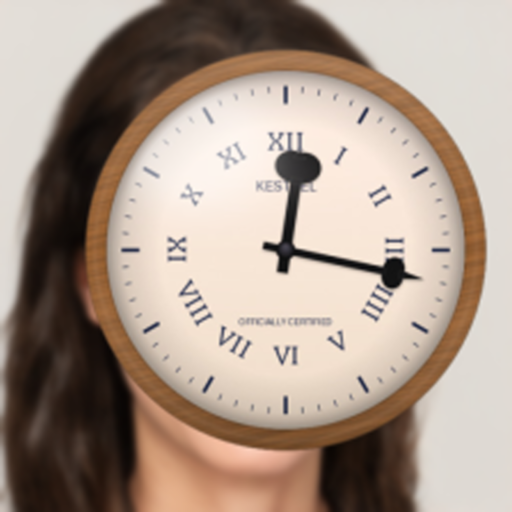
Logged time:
12:17
